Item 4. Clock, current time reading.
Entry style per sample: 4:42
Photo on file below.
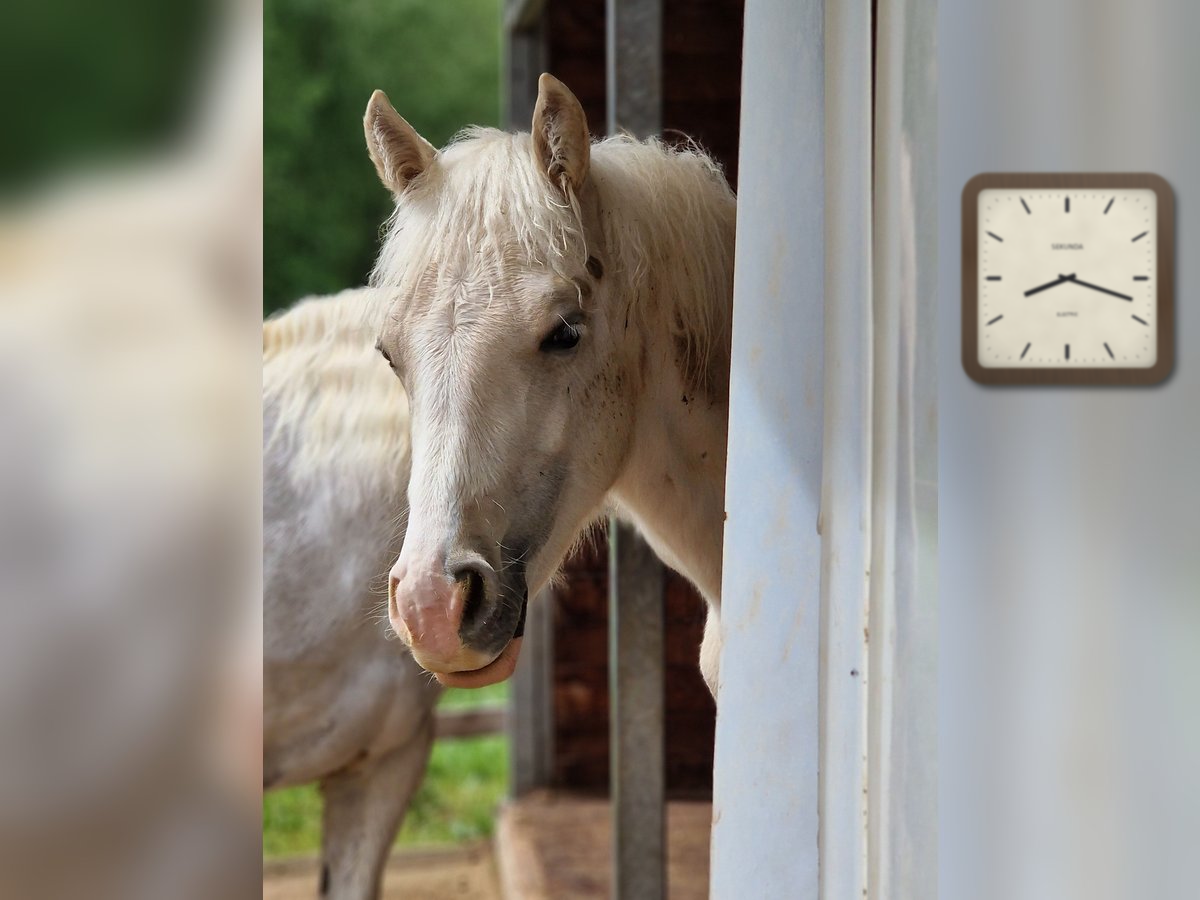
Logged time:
8:18
